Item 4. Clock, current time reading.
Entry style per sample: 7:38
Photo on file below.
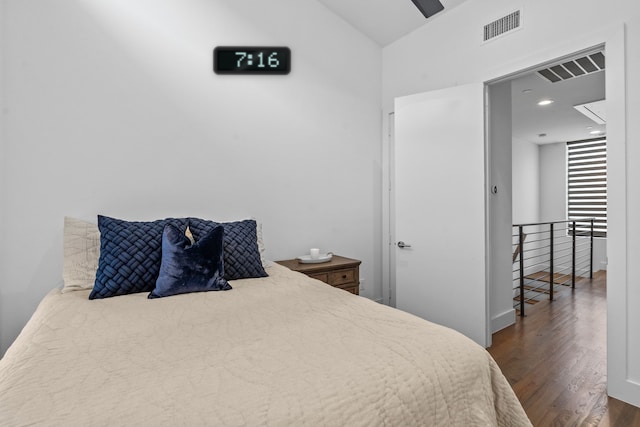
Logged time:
7:16
